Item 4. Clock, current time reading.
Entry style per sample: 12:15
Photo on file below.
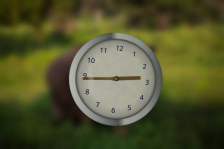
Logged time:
2:44
